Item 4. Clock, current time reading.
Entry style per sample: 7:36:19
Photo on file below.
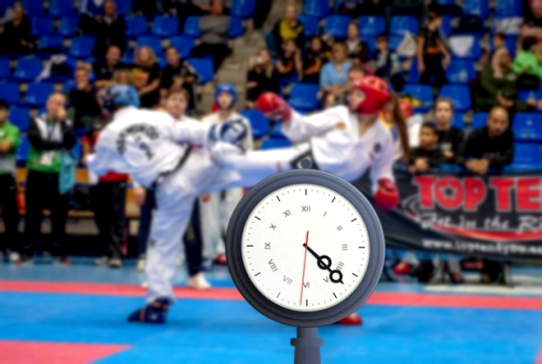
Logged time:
4:22:31
